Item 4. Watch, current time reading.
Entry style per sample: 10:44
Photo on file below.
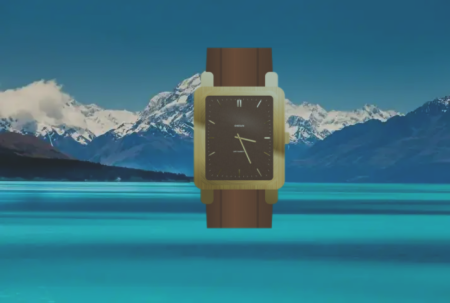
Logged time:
3:26
